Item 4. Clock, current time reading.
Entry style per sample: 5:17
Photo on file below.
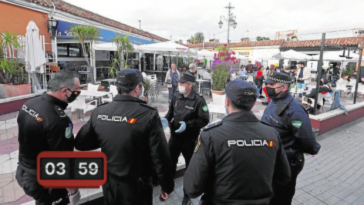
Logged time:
3:59
